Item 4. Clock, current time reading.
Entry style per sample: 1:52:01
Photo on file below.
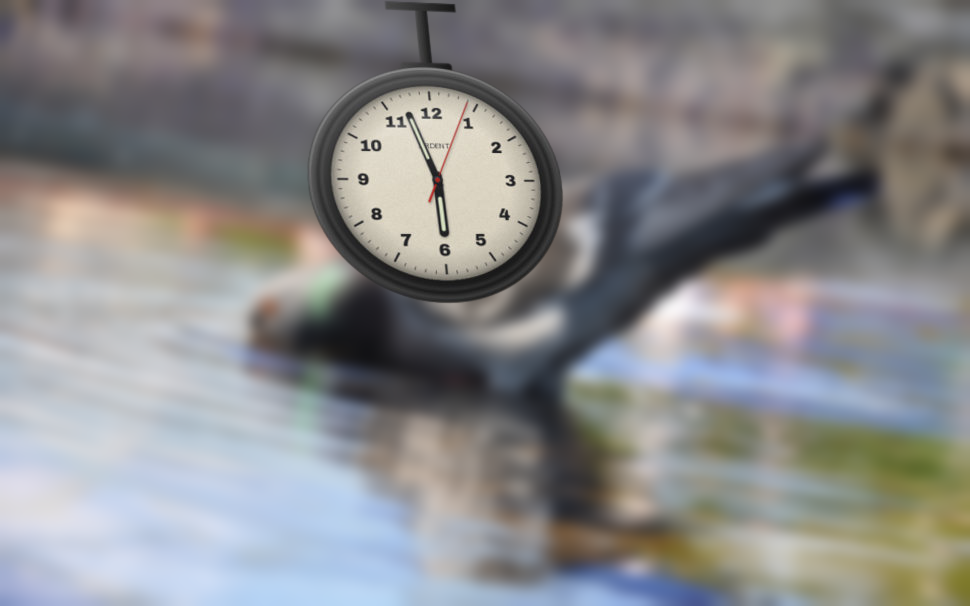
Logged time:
5:57:04
